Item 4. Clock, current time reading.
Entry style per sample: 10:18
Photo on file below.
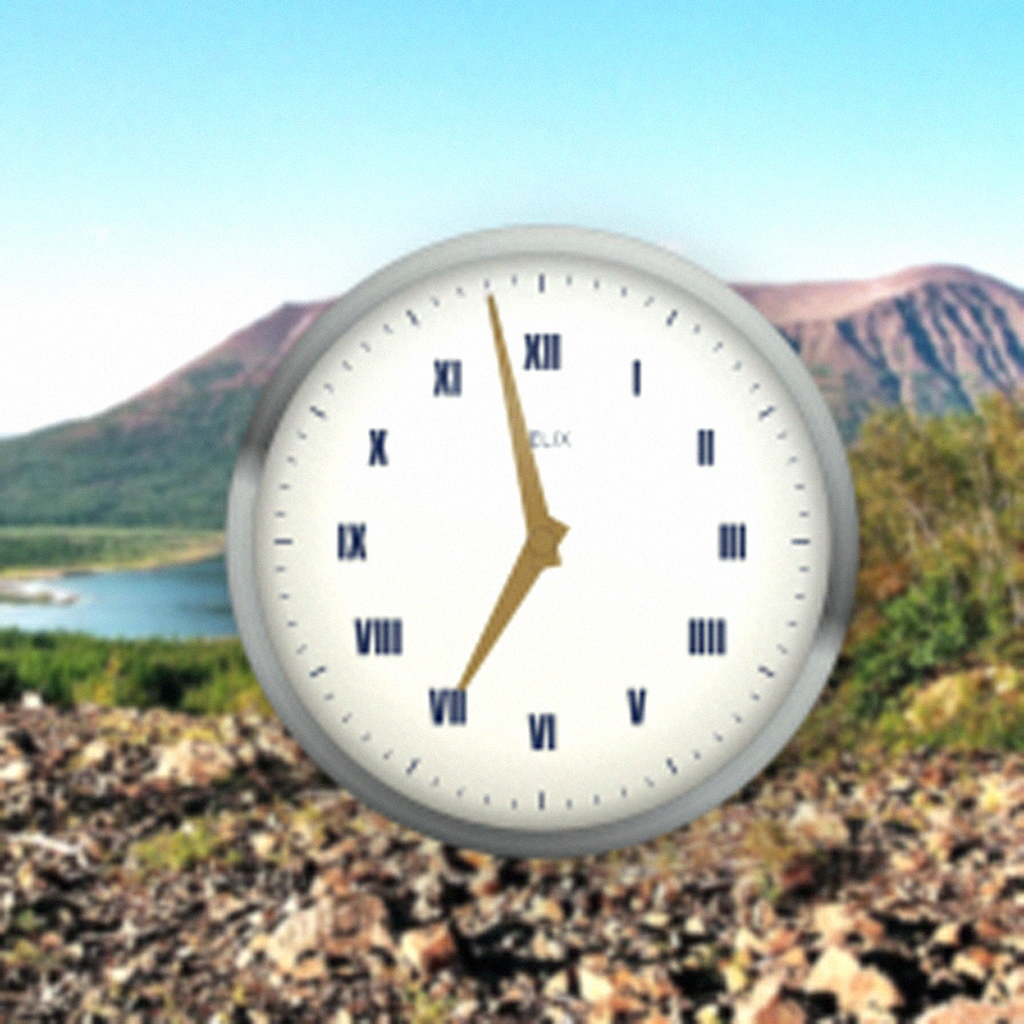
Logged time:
6:58
